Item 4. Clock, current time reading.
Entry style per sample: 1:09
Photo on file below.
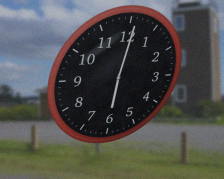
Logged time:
6:01
